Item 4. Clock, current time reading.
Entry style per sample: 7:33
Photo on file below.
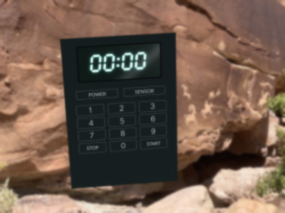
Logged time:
0:00
